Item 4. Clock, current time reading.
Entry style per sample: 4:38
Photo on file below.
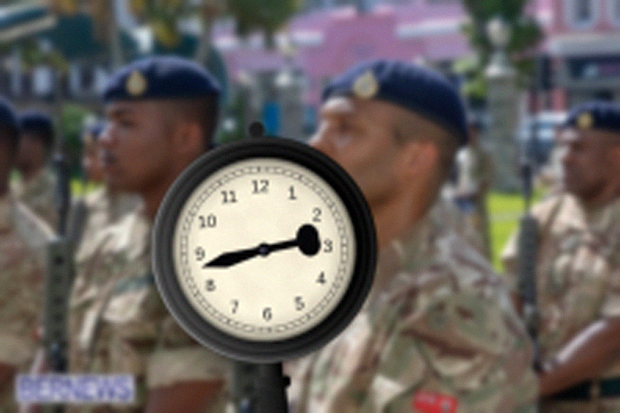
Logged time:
2:43
